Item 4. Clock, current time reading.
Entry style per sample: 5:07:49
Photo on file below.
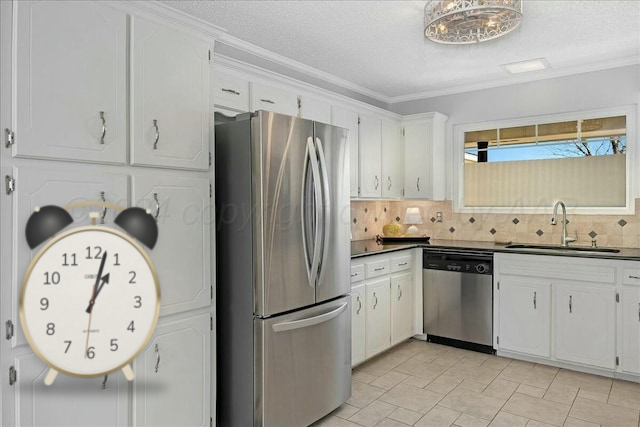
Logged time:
1:02:31
